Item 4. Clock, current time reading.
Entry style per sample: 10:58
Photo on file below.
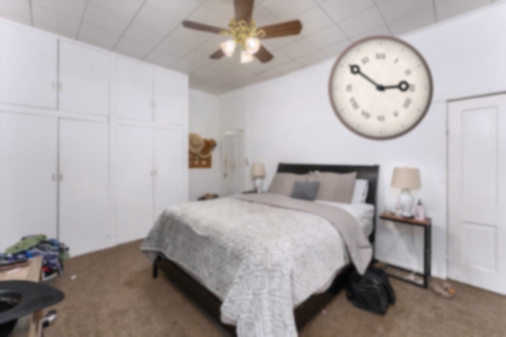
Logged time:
2:51
